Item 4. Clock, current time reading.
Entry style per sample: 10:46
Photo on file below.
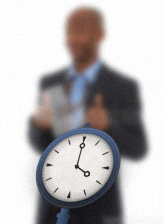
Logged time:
4:00
